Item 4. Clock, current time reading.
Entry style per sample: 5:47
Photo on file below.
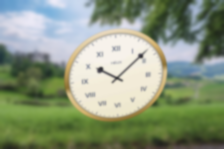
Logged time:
10:08
